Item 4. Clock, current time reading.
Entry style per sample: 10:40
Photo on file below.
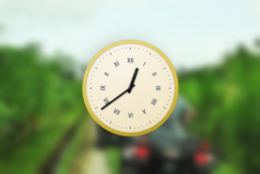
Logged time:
12:39
